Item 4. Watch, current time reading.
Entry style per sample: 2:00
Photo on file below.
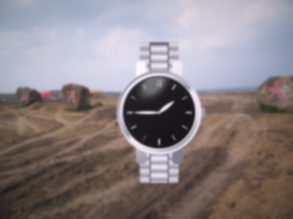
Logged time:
1:45
